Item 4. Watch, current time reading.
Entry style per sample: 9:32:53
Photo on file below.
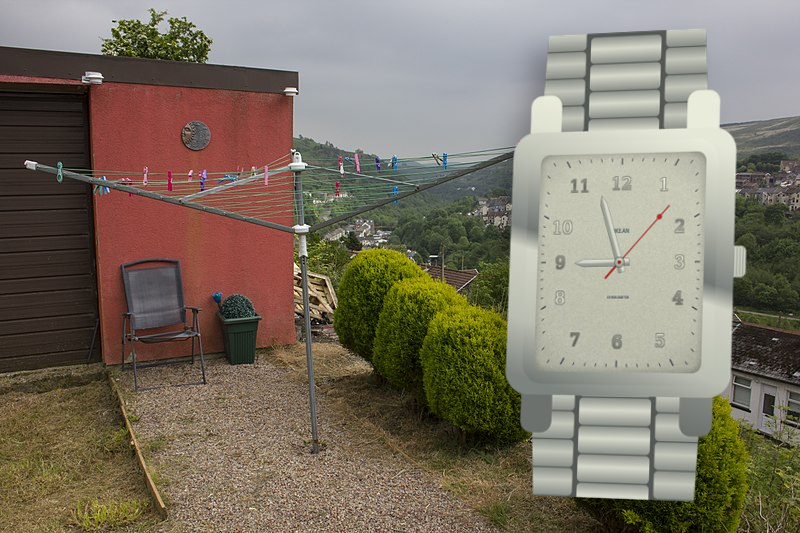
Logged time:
8:57:07
